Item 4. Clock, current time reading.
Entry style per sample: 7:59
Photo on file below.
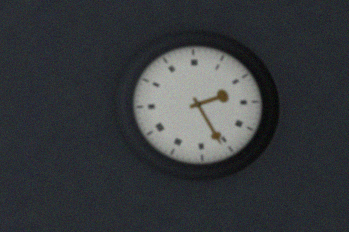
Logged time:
2:26
